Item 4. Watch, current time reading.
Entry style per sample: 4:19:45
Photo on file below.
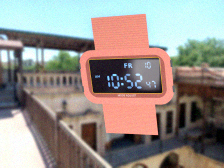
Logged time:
10:52:47
